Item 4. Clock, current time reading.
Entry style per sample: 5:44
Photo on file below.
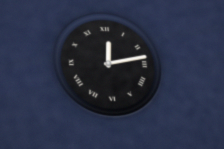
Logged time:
12:13
